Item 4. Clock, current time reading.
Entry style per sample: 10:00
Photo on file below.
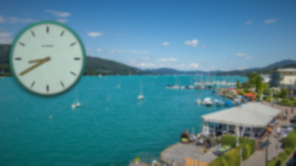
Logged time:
8:40
